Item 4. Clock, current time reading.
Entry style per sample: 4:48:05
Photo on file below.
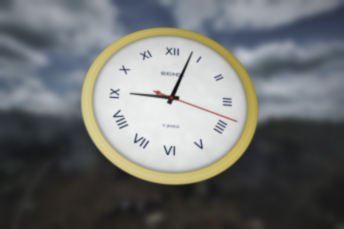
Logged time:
9:03:18
